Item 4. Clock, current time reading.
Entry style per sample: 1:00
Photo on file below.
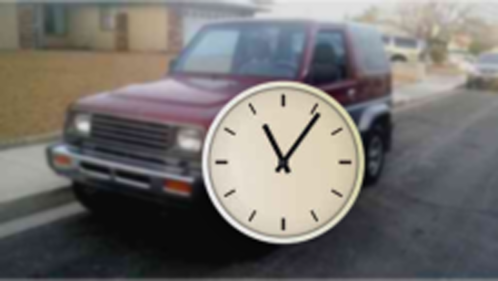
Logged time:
11:06
